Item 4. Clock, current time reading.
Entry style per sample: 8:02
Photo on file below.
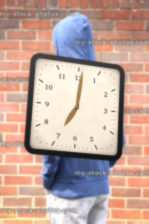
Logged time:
7:01
